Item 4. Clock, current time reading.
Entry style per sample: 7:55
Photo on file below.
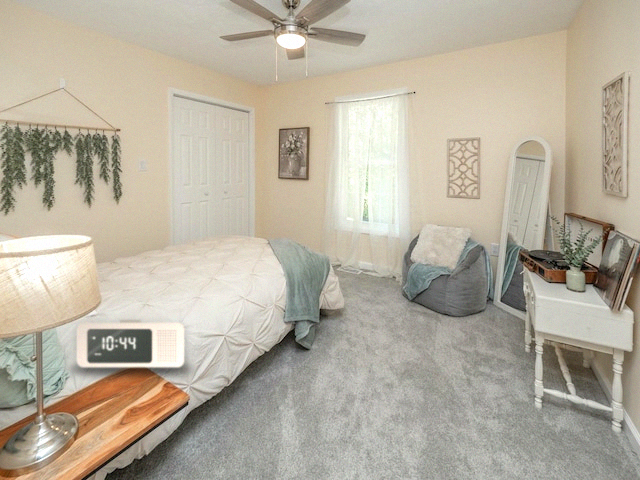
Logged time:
10:44
